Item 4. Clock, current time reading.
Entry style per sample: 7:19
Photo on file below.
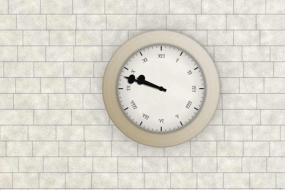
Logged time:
9:48
